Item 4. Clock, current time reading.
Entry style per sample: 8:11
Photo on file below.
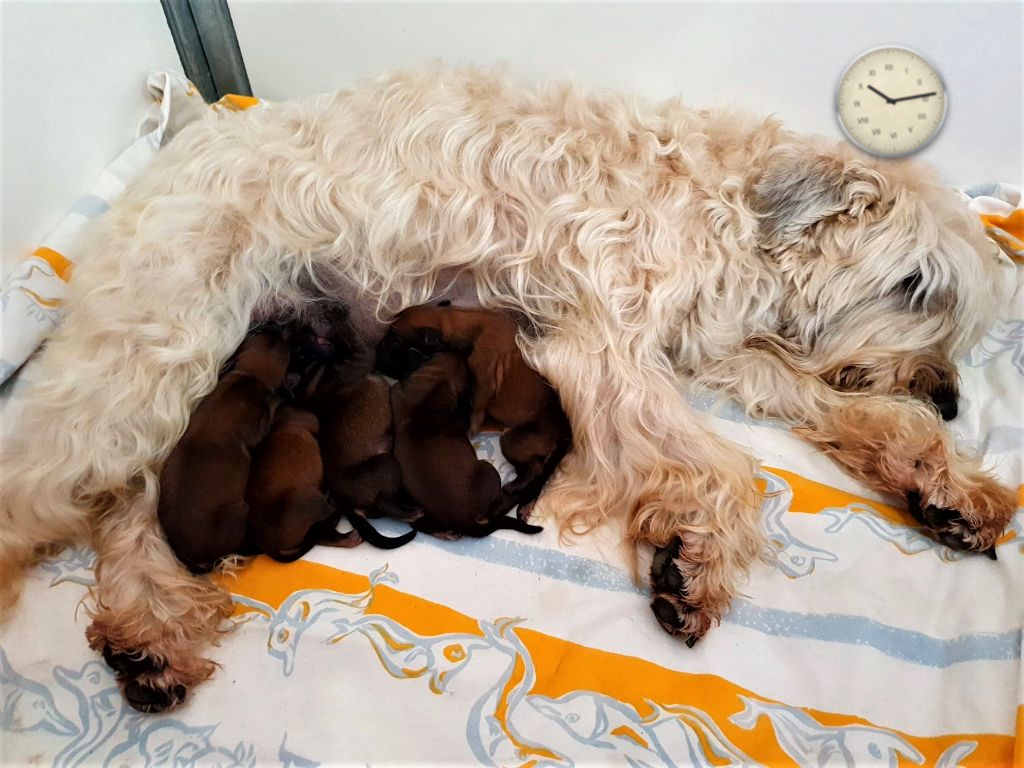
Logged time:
10:14
